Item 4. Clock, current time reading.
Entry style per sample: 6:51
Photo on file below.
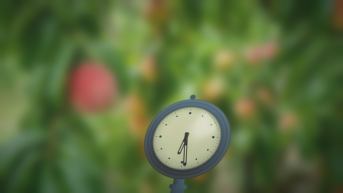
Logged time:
6:29
